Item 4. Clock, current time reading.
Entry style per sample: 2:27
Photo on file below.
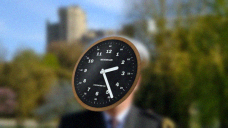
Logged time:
2:24
